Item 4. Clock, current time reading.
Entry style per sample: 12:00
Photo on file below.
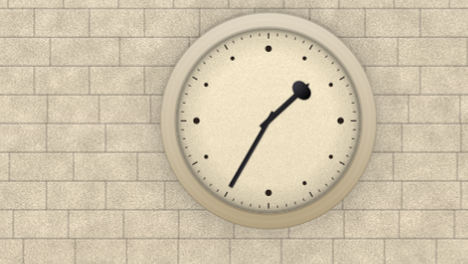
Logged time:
1:35
